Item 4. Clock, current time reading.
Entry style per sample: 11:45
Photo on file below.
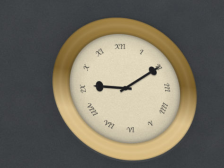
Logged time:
9:10
